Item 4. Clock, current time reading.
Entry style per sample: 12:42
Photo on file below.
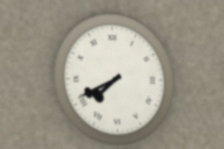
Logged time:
7:41
